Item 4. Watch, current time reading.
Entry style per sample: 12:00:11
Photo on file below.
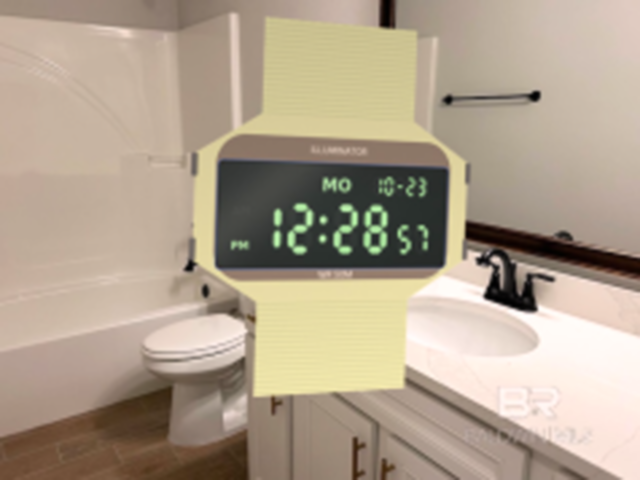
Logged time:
12:28:57
